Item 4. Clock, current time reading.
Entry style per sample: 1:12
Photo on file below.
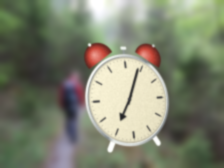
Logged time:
7:04
